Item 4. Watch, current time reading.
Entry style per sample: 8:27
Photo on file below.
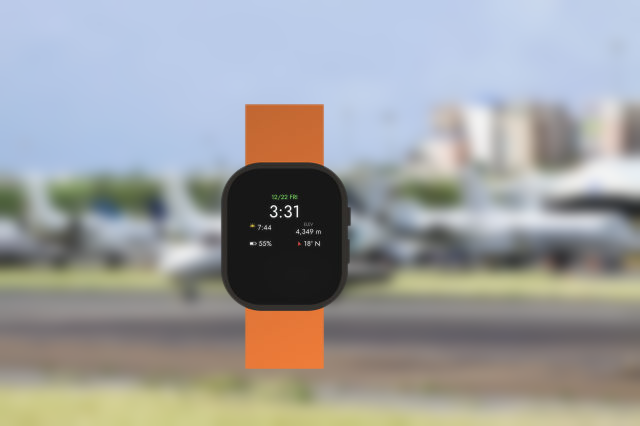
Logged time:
3:31
